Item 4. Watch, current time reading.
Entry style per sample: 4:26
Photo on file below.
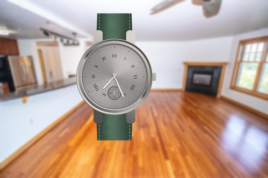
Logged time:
7:26
